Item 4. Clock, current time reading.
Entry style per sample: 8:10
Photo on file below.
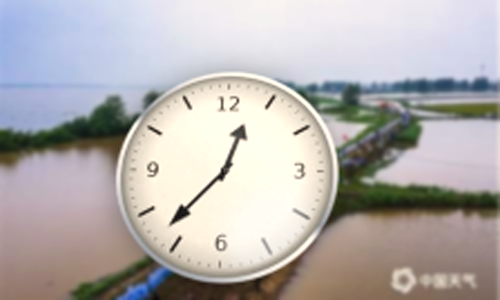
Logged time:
12:37
